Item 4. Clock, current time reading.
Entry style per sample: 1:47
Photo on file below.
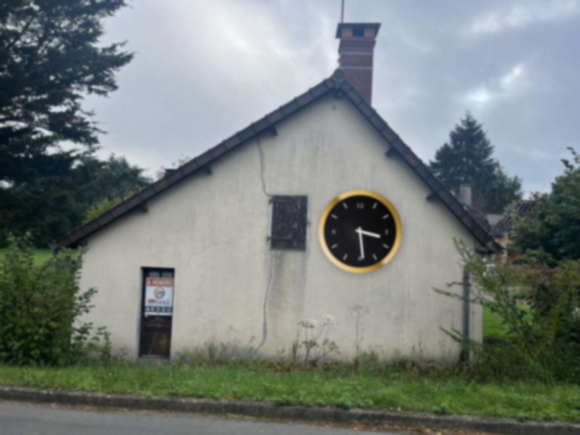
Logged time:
3:29
